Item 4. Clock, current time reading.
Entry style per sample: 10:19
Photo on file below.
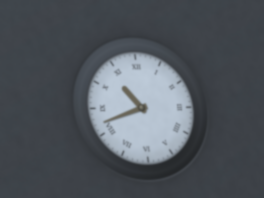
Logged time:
10:42
